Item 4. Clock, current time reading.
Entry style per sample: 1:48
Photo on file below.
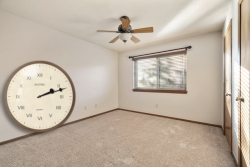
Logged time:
2:12
